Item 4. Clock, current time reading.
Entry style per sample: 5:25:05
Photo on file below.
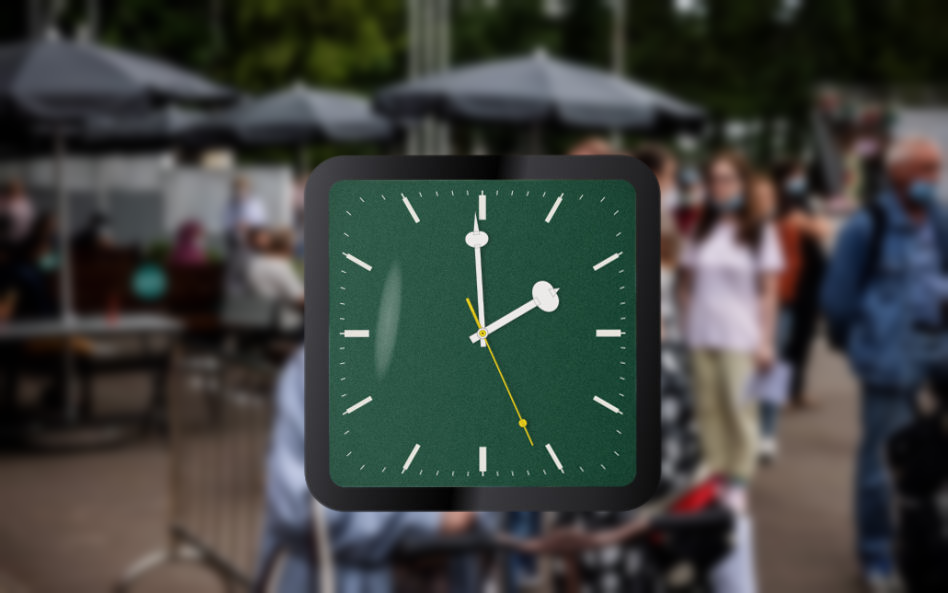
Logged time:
1:59:26
